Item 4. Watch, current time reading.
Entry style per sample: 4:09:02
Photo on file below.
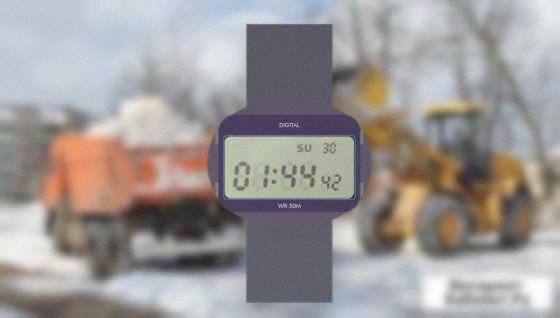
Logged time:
1:44:42
